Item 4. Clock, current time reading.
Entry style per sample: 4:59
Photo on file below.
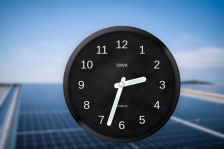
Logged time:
2:33
